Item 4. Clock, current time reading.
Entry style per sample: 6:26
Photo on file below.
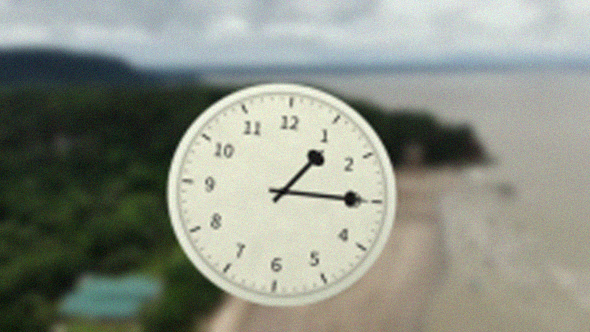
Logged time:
1:15
